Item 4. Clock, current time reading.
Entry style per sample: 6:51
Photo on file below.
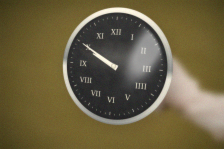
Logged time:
9:50
